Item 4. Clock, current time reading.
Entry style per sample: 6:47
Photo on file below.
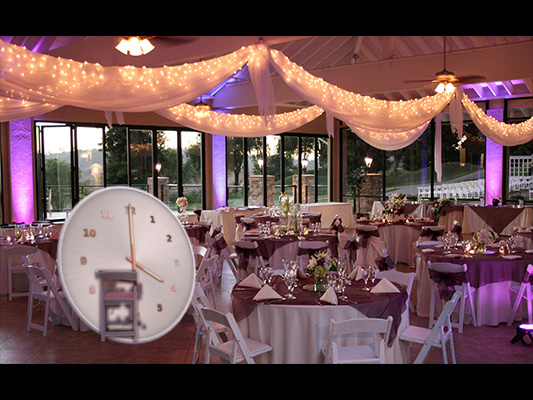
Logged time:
4:00
